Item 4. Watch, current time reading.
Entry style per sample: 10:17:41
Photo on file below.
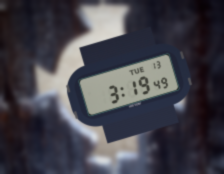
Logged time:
3:19:49
